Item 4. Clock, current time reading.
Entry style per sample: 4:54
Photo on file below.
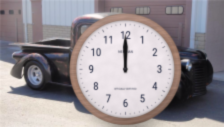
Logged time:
12:00
